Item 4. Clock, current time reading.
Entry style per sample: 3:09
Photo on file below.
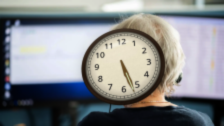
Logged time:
5:27
